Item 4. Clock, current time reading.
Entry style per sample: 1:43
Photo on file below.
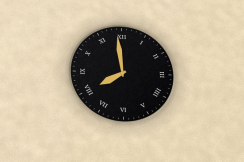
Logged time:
7:59
